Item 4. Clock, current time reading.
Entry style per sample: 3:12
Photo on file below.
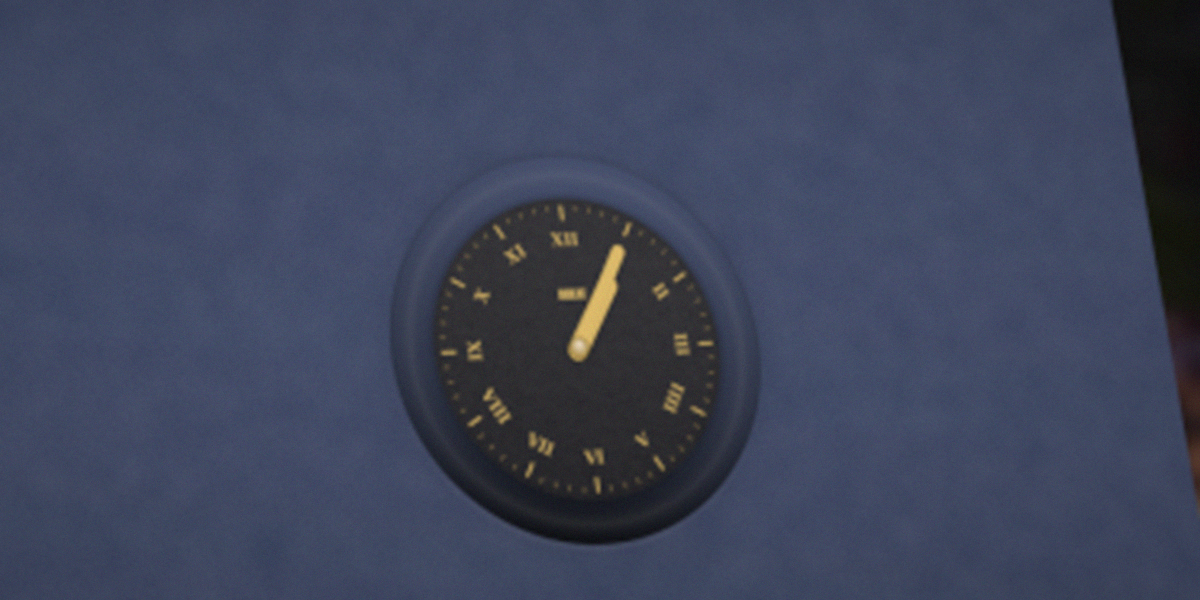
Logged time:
1:05
